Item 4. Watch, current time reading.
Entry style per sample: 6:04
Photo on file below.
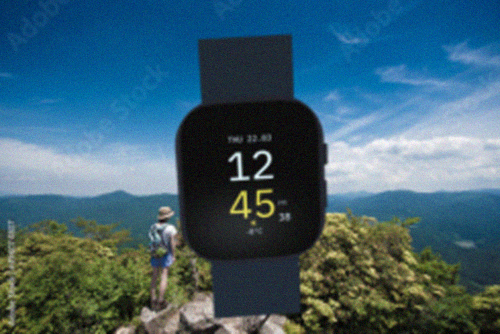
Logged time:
12:45
